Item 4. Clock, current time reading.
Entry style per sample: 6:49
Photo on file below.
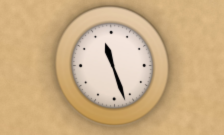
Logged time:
11:27
